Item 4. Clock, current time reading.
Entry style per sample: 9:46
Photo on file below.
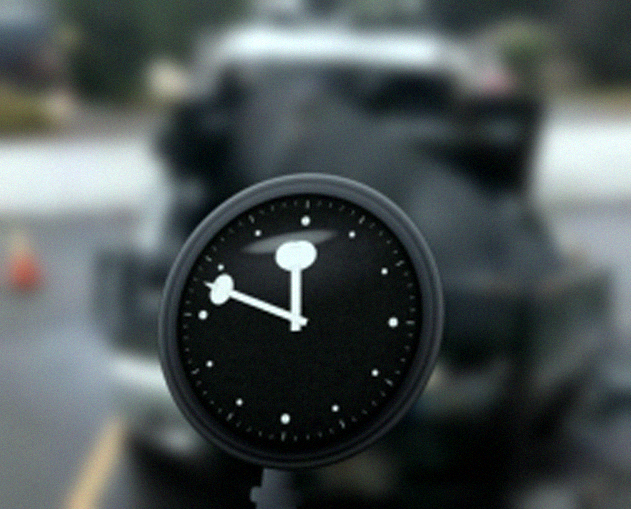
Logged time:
11:48
